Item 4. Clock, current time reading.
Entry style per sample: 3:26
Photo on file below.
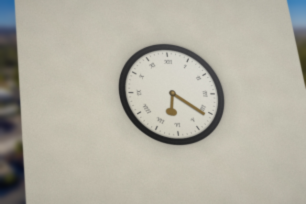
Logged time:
6:21
